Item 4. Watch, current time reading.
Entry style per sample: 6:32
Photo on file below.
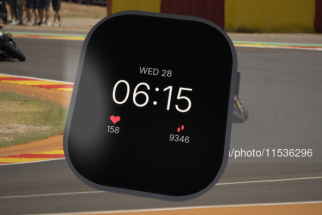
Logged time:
6:15
